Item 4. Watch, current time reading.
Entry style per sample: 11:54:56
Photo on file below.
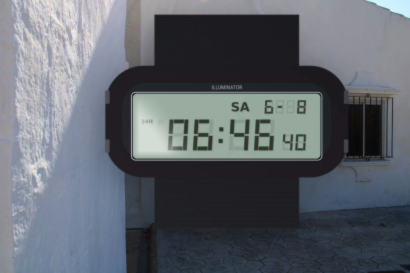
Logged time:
6:46:40
